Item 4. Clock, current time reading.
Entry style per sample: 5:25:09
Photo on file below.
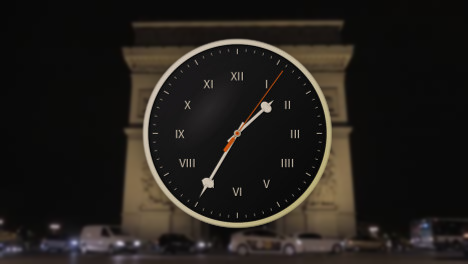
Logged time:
1:35:06
